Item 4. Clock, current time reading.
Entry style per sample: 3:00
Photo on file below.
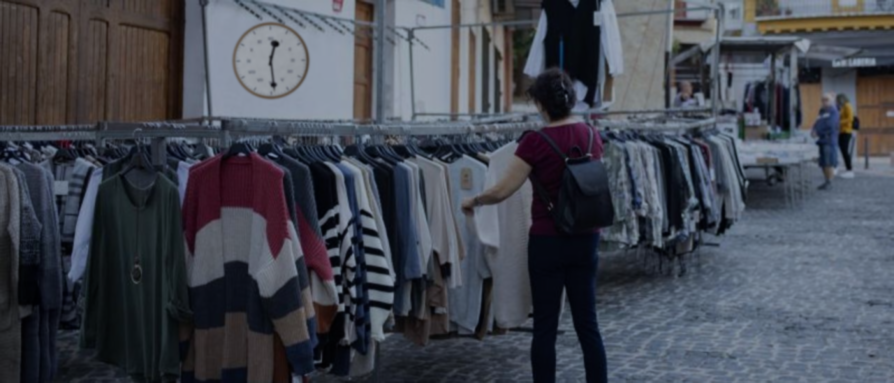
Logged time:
12:29
